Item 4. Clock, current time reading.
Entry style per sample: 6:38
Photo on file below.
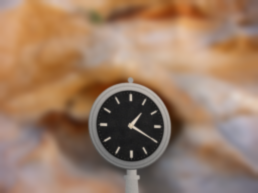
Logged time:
1:20
